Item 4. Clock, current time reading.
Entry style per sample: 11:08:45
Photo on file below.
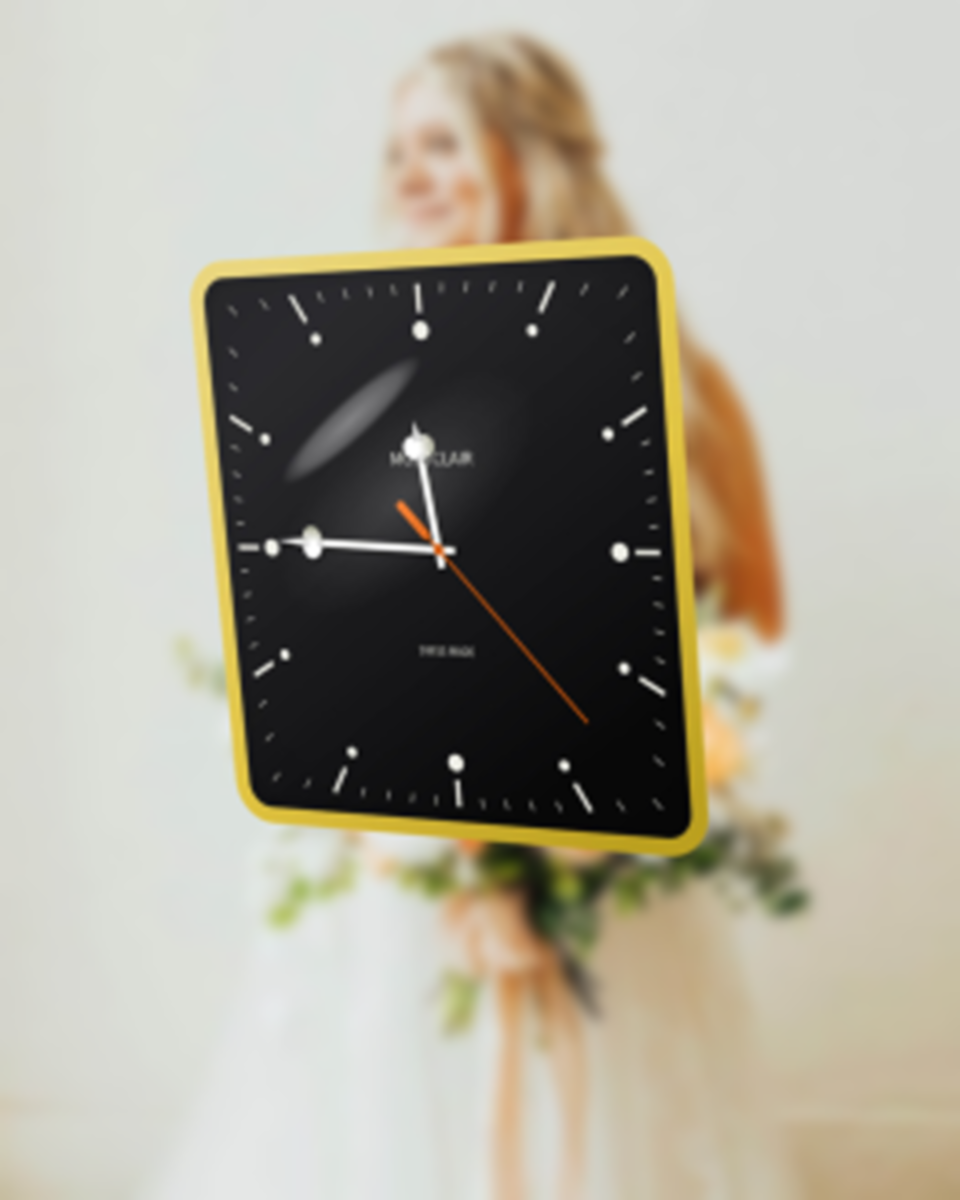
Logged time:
11:45:23
